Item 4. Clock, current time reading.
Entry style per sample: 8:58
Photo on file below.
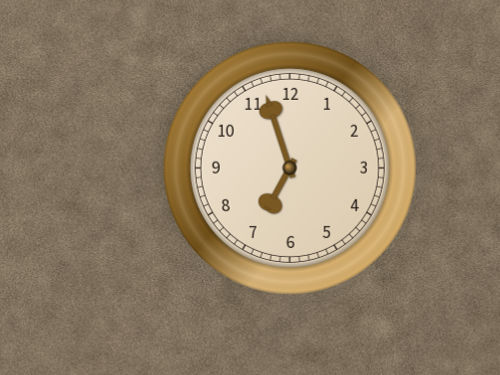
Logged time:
6:57
